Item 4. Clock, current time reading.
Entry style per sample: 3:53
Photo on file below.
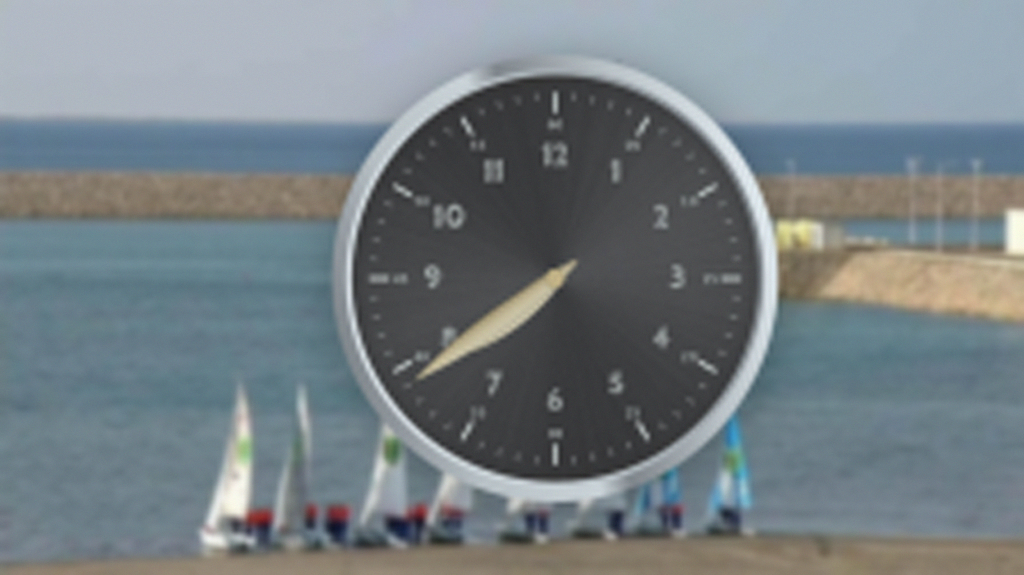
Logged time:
7:39
